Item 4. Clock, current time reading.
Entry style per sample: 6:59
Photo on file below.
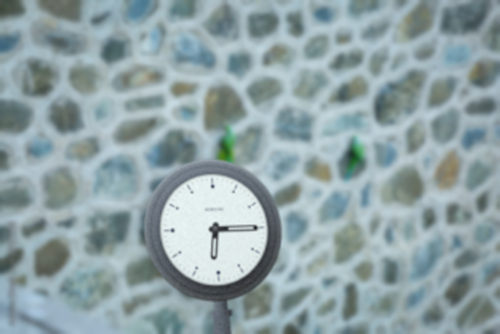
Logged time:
6:15
